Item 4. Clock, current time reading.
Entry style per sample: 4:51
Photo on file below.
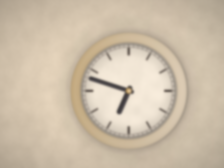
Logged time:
6:48
